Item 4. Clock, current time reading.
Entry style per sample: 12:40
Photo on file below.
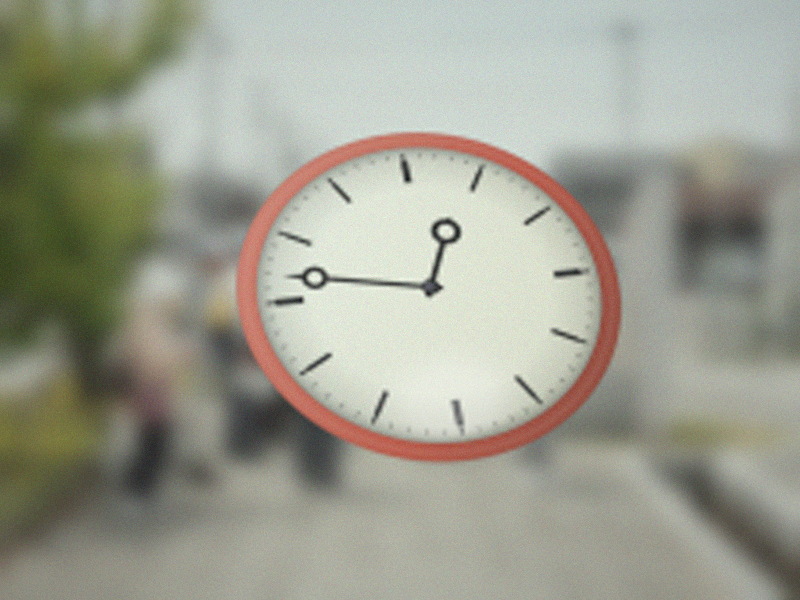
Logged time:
12:47
